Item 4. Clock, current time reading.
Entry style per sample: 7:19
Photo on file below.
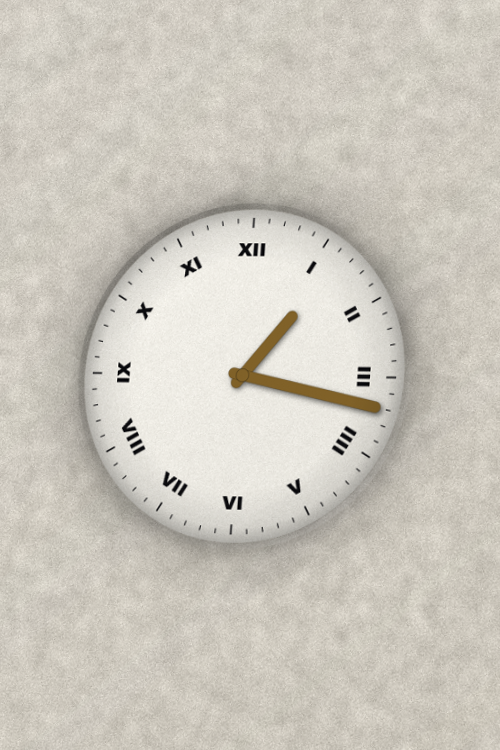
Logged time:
1:17
